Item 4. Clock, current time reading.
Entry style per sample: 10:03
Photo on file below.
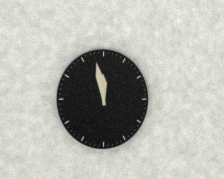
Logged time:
11:58
